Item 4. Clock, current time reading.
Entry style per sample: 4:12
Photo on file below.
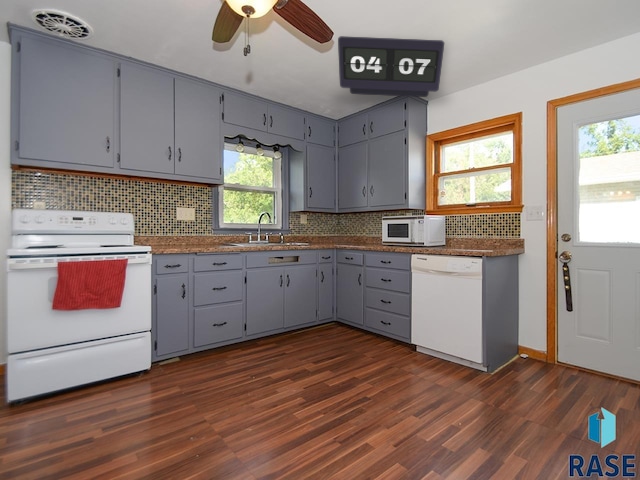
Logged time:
4:07
